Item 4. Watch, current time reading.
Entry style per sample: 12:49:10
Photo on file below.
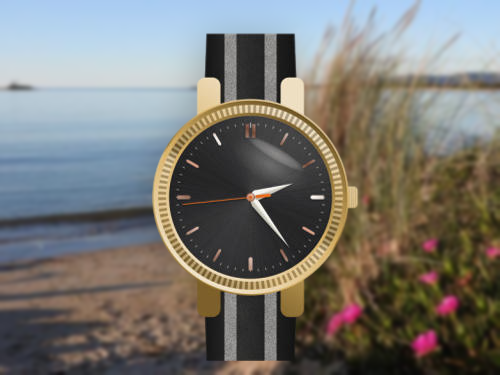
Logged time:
2:23:44
